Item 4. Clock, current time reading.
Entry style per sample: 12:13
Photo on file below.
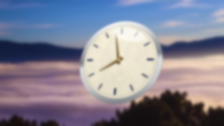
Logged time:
7:58
